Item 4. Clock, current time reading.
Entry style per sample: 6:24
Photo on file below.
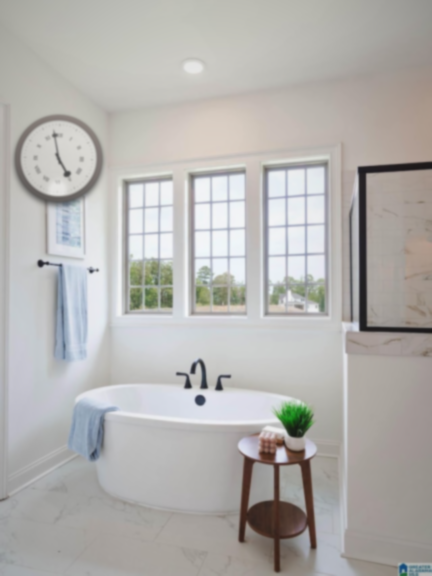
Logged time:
4:58
